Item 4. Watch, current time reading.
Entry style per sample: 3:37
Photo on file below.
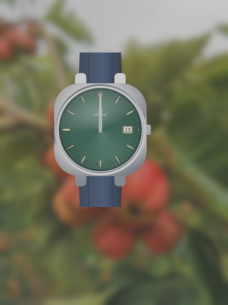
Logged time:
12:00
